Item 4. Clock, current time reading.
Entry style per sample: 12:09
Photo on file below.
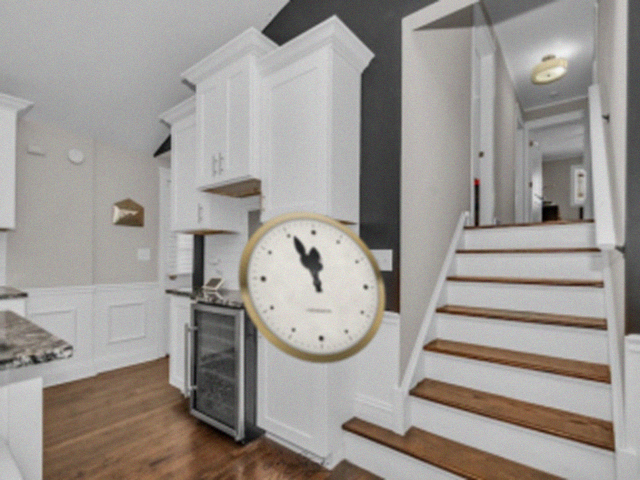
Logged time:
11:56
